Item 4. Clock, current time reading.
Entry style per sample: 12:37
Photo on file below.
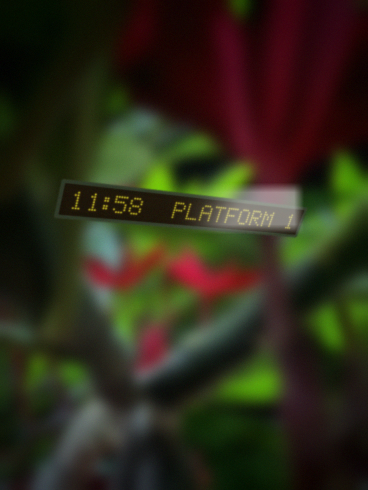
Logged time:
11:58
